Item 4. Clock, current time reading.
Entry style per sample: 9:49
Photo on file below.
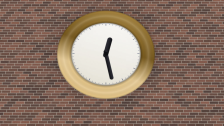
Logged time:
12:28
